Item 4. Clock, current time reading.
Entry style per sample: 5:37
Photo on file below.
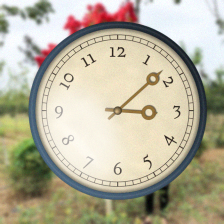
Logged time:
3:08
